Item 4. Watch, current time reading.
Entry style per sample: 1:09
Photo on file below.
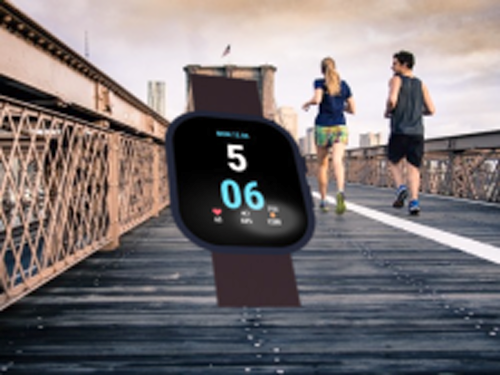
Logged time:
5:06
